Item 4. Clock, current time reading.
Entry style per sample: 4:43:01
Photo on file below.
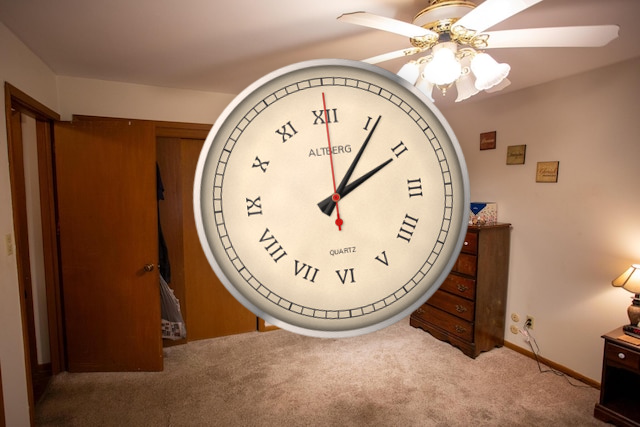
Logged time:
2:06:00
